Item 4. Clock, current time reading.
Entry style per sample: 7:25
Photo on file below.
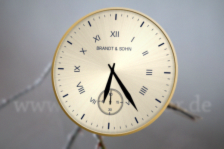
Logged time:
6:24
